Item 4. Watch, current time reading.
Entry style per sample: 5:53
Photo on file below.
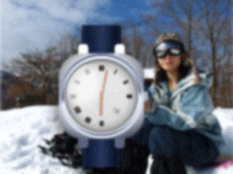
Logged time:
6:02
